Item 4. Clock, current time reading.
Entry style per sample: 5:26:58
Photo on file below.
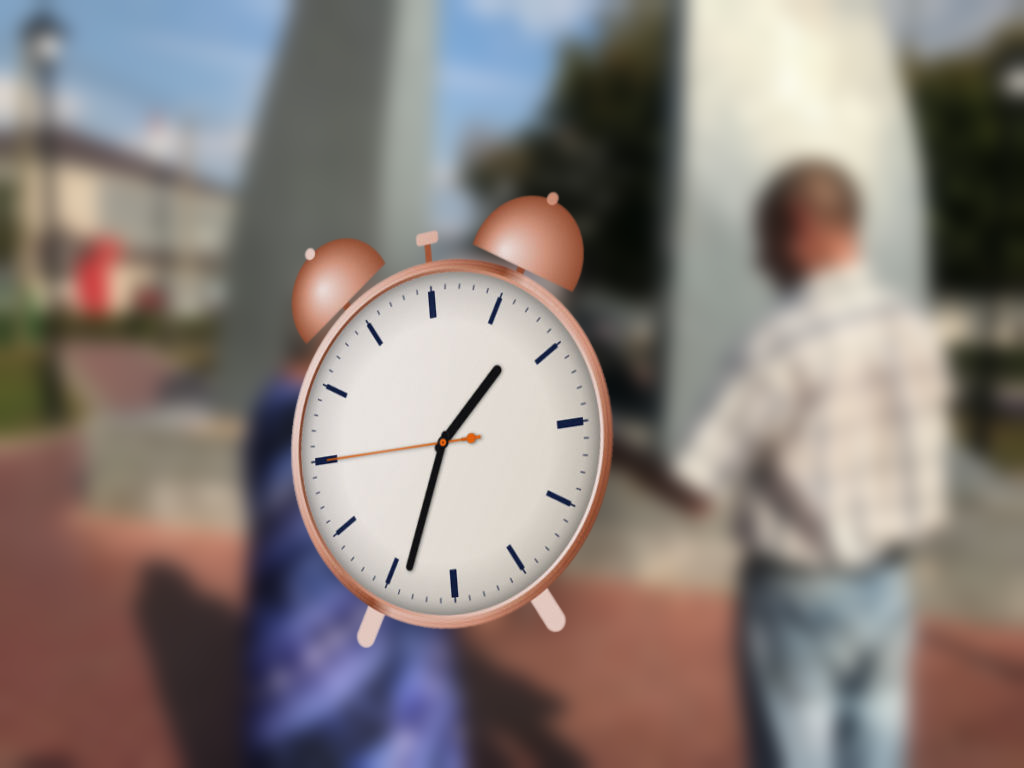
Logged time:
1:33:45
